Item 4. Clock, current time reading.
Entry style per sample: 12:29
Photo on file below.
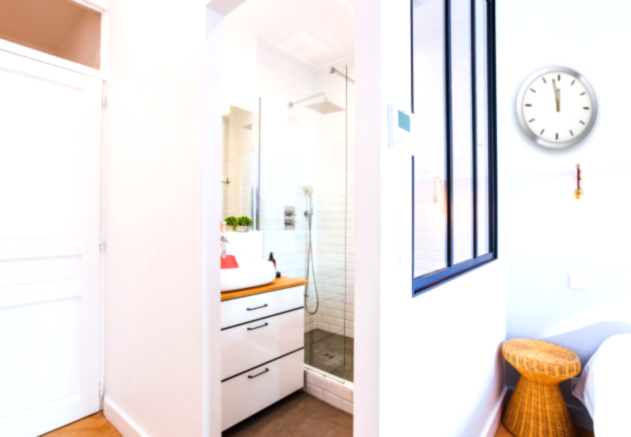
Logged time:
11:58
